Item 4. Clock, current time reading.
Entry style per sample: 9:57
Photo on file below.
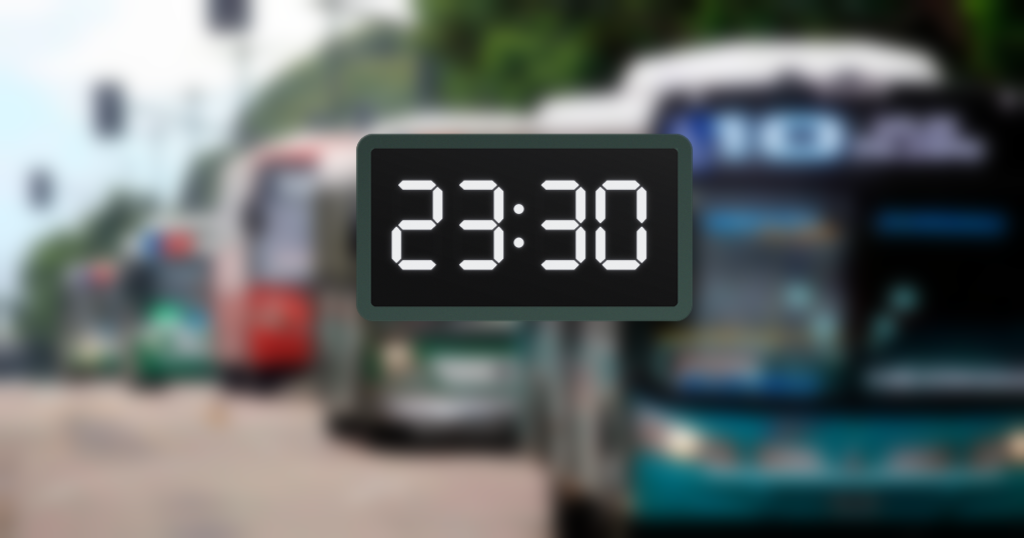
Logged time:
23:30
